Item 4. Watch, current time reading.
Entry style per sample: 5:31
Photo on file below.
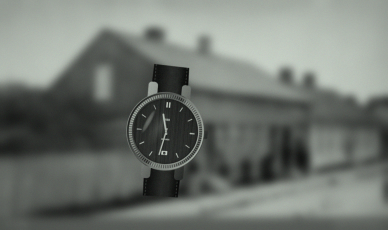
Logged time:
11:32
